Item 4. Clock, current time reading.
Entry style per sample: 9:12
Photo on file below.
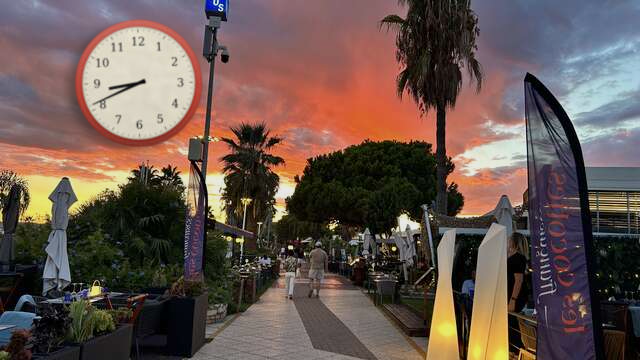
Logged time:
8:41
